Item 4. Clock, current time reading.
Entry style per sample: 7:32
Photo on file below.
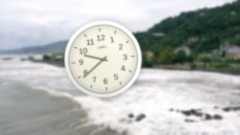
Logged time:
9:39
